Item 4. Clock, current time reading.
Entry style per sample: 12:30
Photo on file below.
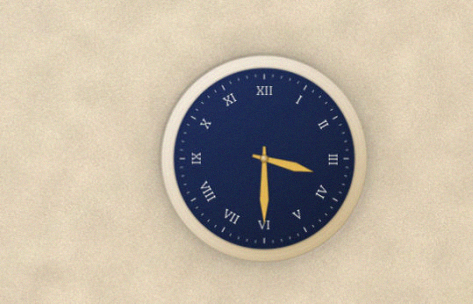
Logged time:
3:30
